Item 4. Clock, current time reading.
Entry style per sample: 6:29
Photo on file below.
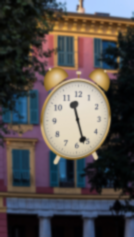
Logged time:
11:27
